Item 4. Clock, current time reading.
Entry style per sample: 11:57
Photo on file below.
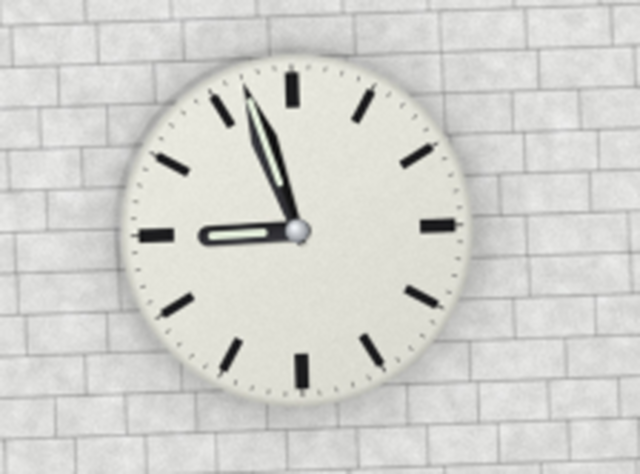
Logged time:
8:57
